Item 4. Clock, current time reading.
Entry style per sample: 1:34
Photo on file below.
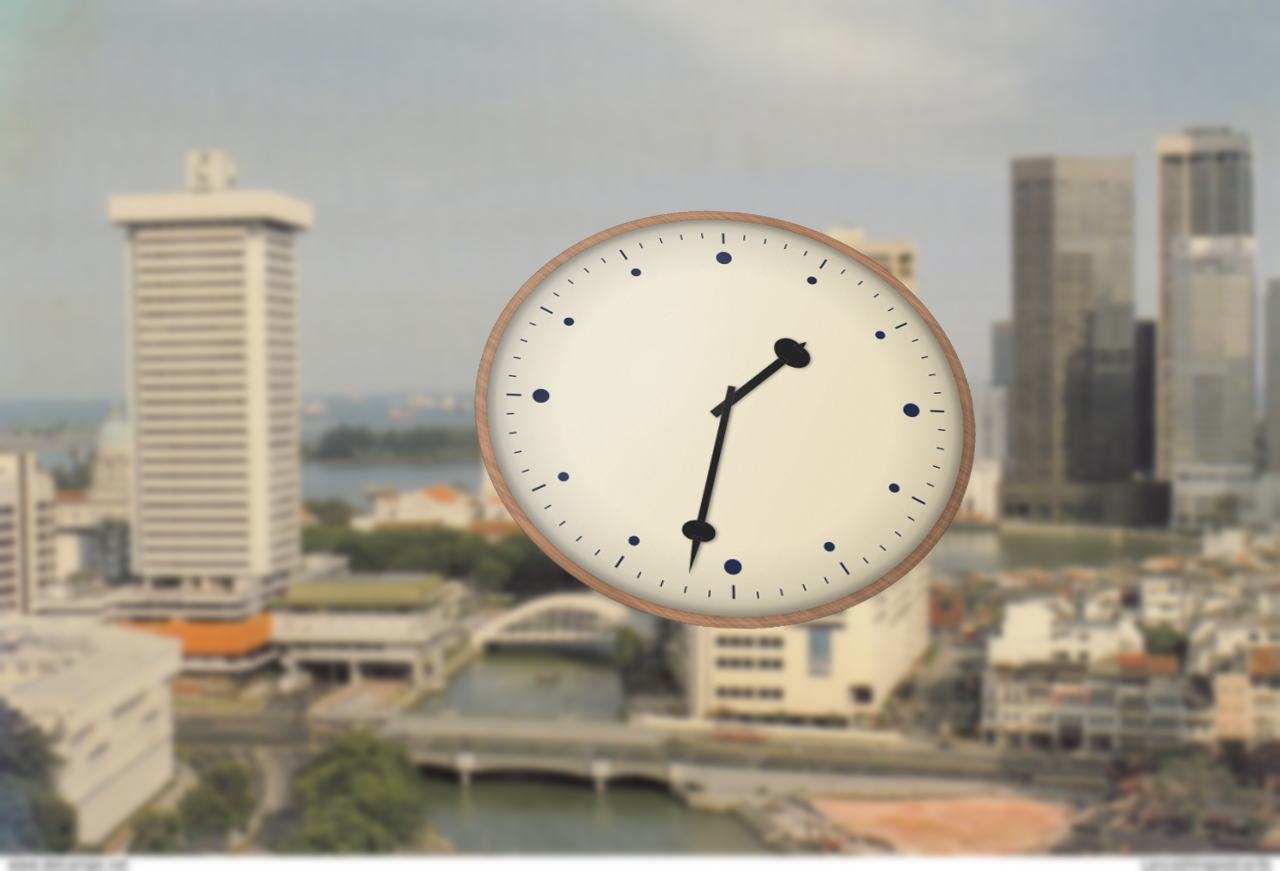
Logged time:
1:32
